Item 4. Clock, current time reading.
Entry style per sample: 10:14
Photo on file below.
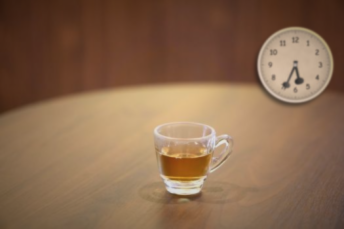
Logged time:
5:34
